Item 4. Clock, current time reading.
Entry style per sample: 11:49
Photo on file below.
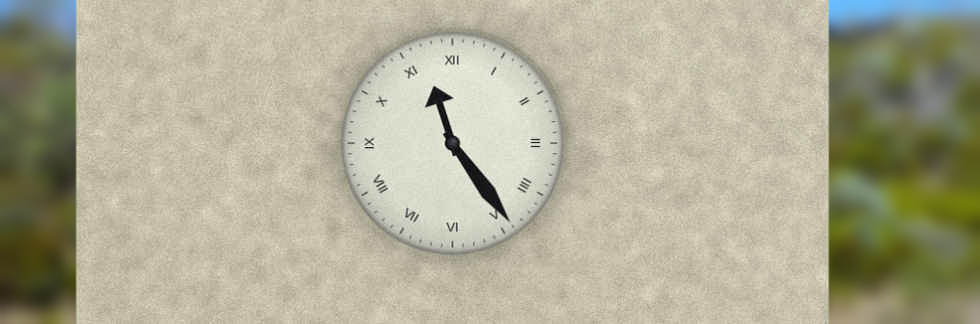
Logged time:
11:24
